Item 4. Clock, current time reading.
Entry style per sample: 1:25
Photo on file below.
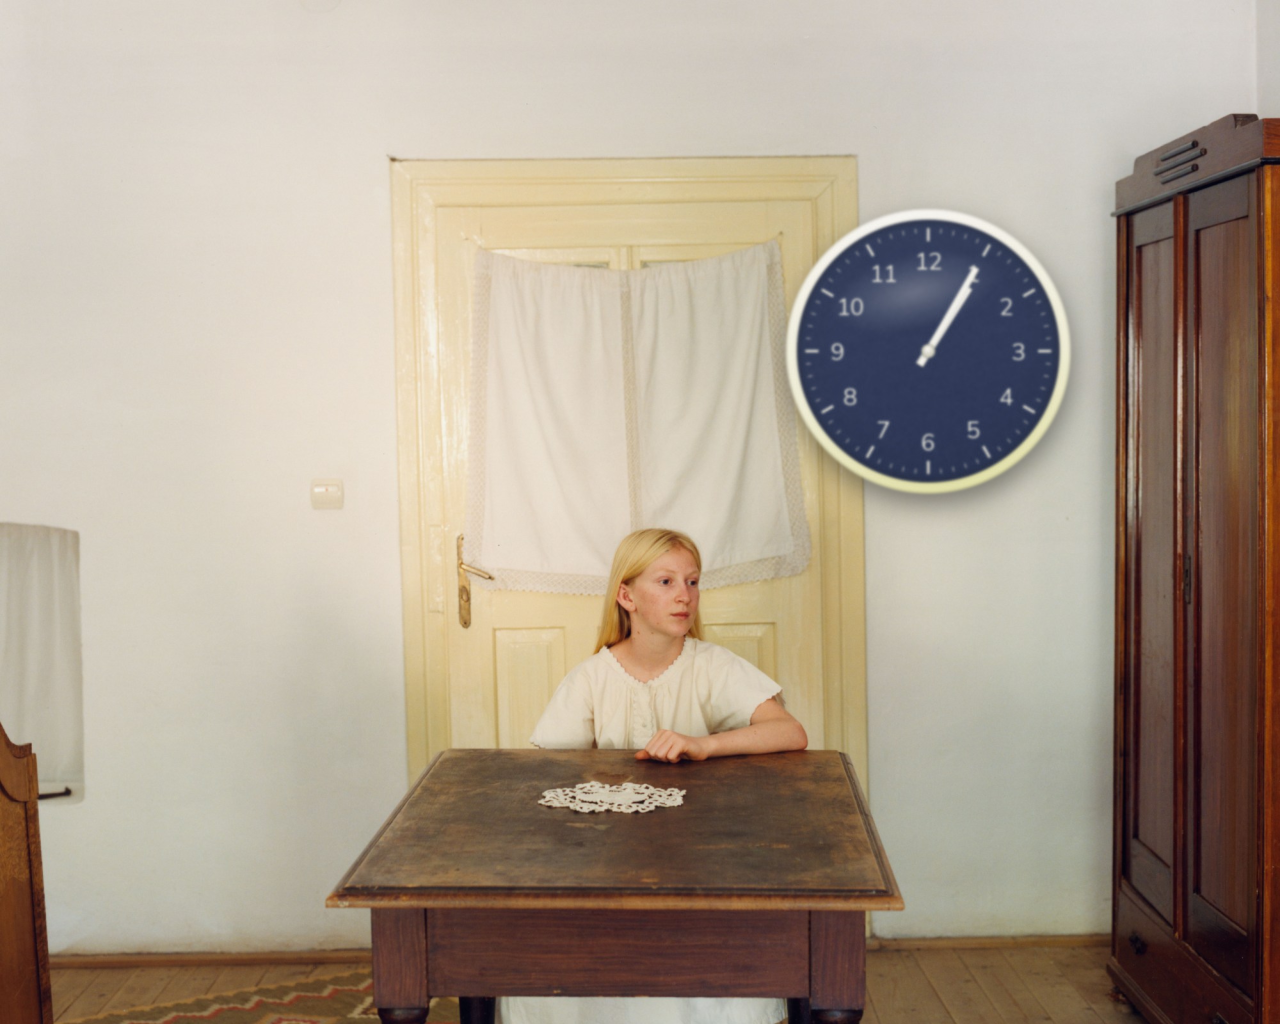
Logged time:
1:05
